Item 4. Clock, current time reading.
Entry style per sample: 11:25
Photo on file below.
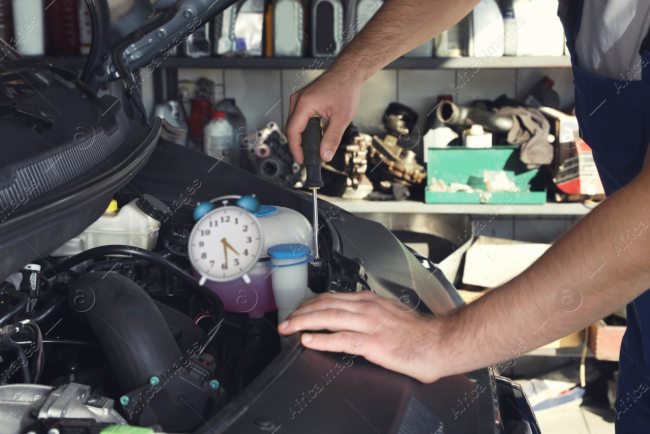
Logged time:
4:29
